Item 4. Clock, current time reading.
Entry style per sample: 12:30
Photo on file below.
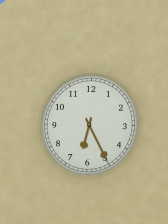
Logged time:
6:25
